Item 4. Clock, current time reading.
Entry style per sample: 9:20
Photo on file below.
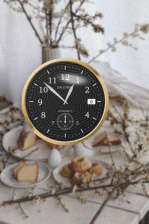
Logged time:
12:52
